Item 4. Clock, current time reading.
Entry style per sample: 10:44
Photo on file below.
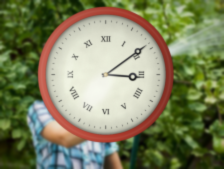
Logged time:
3:09
